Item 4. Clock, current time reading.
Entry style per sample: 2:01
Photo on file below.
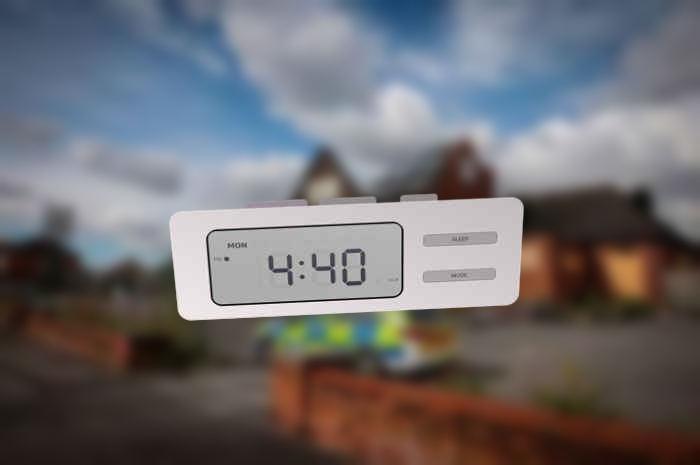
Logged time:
4:40
